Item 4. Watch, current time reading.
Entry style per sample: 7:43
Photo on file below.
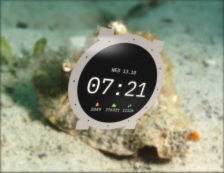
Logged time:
7:21
